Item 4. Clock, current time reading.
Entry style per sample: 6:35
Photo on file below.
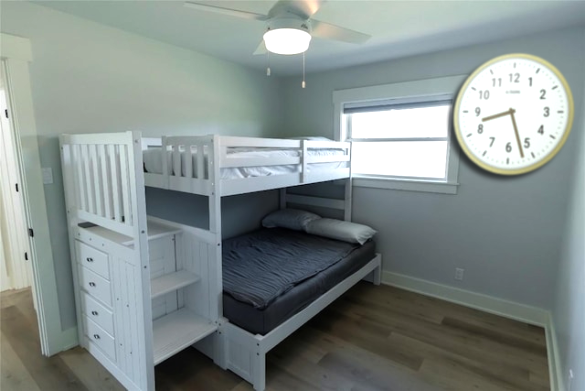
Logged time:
8:27
